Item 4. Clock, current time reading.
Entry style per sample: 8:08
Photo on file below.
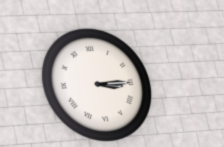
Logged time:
3:15
